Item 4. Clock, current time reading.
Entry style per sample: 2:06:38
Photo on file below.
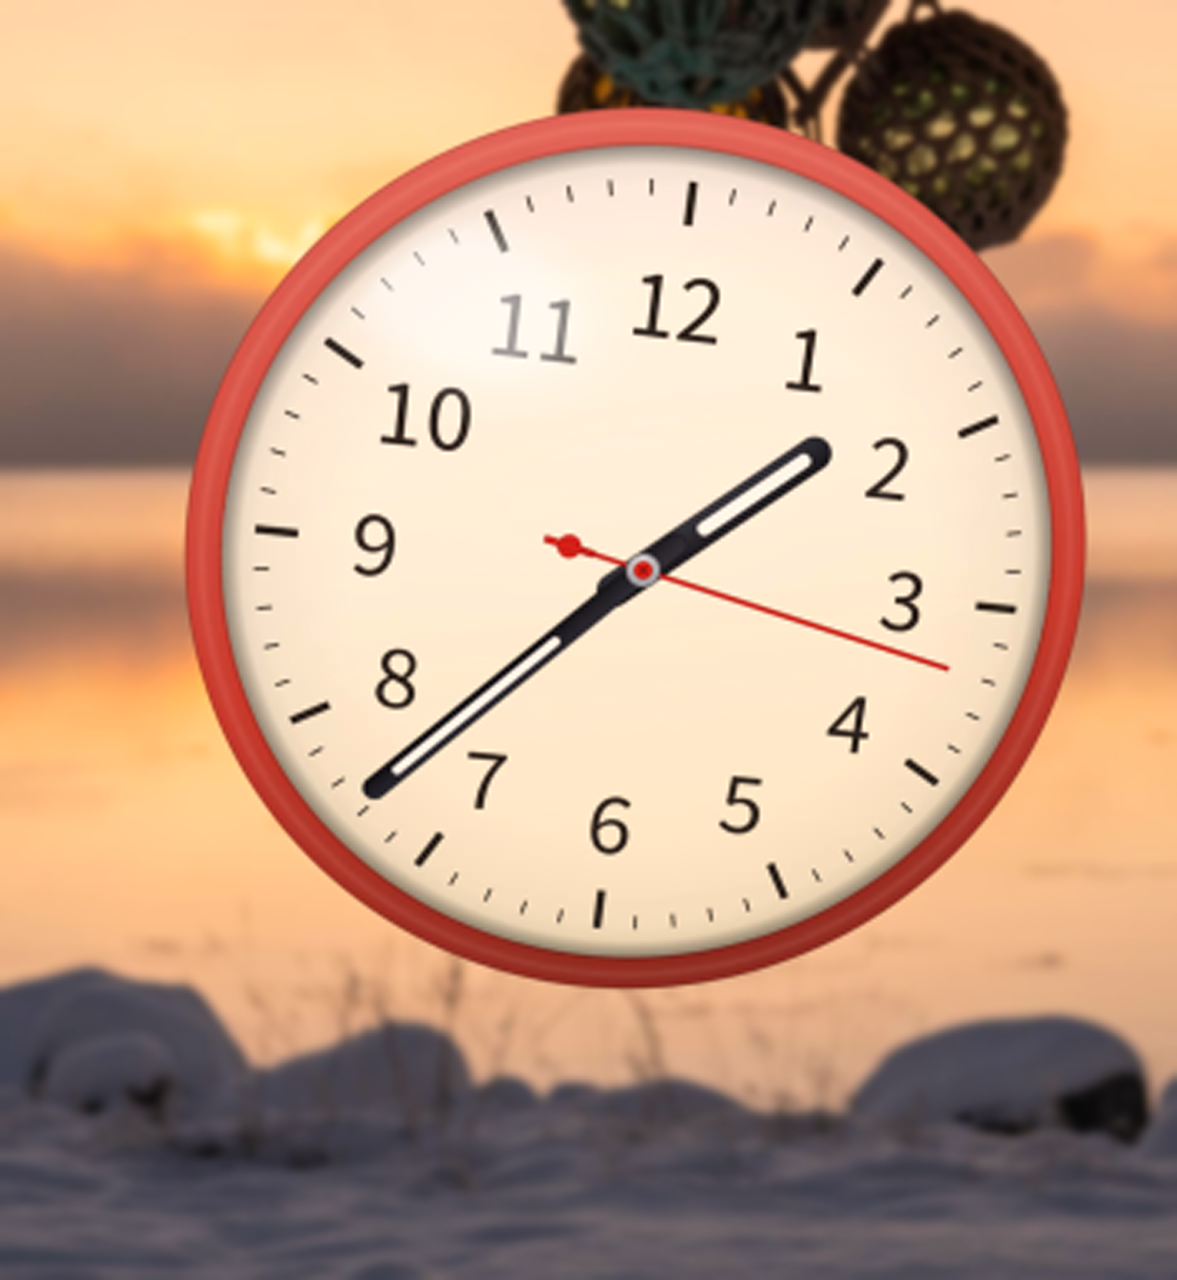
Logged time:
1:37:17
